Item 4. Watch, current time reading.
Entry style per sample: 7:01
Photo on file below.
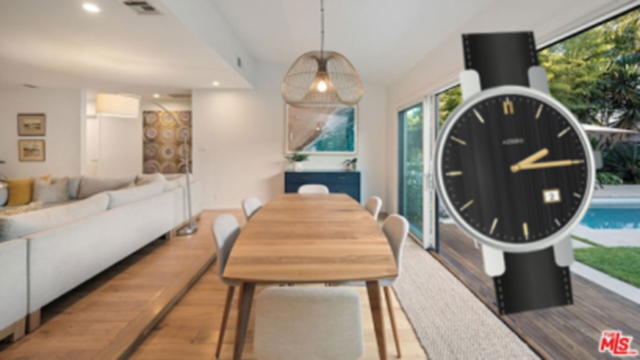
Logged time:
2:15
